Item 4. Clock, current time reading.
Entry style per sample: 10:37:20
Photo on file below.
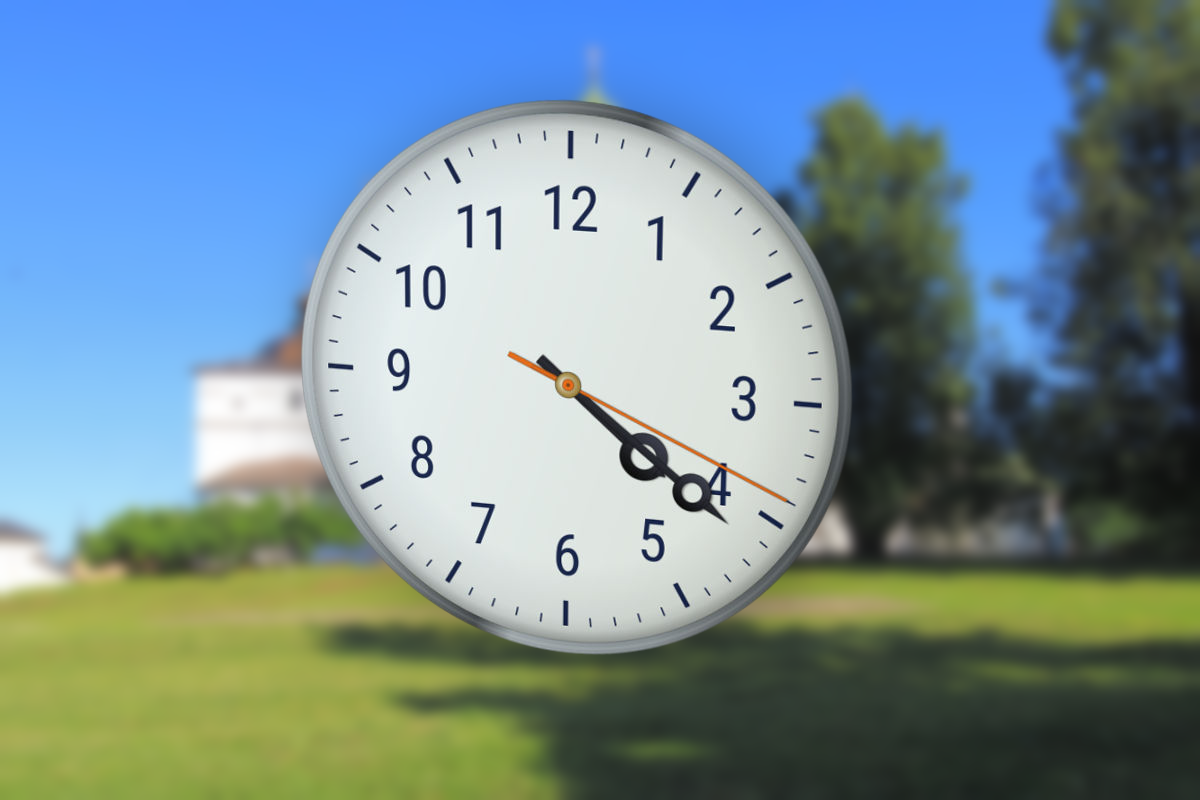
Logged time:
4:21:19
